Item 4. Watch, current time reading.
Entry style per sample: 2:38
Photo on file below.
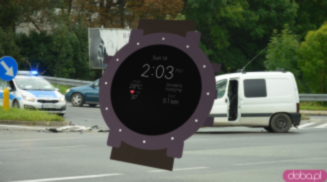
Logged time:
2:03
